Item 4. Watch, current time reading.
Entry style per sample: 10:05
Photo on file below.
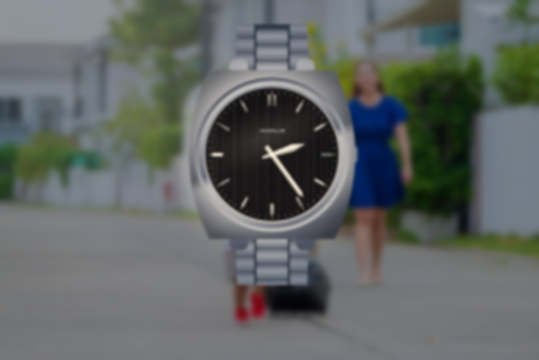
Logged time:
2:24
